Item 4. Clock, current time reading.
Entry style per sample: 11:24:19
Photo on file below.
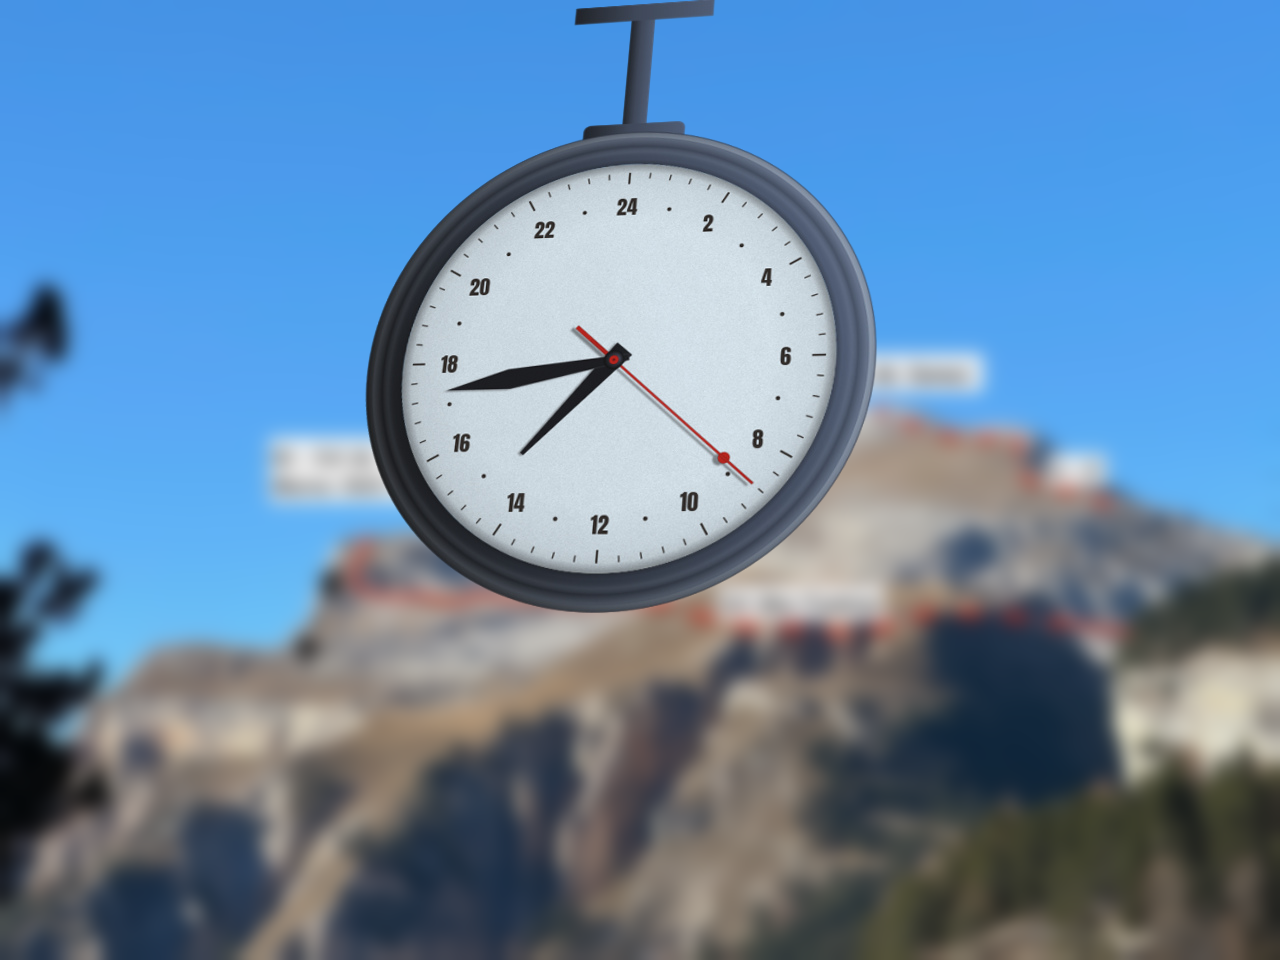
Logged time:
14:43:22
